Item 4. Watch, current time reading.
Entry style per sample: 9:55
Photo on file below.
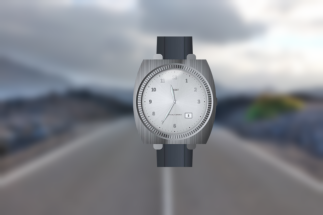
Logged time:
11:35
